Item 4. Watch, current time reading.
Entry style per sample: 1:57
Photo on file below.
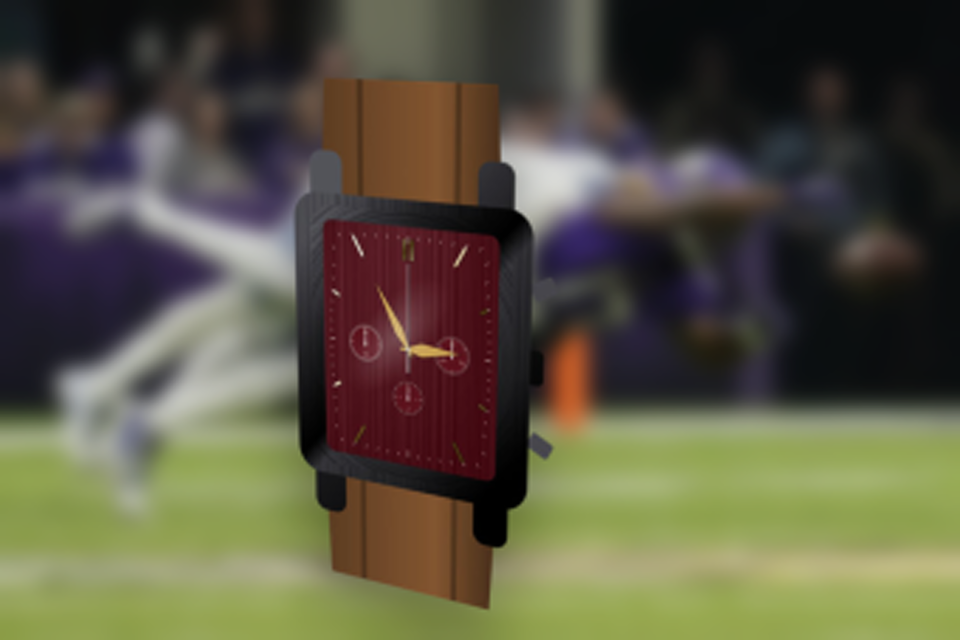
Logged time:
2:55
